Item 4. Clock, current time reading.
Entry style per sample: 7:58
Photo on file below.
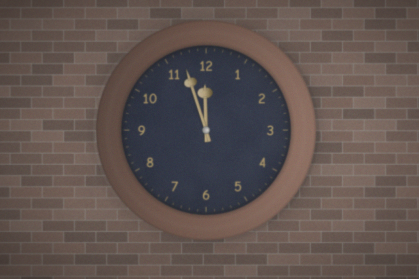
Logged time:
11:57
